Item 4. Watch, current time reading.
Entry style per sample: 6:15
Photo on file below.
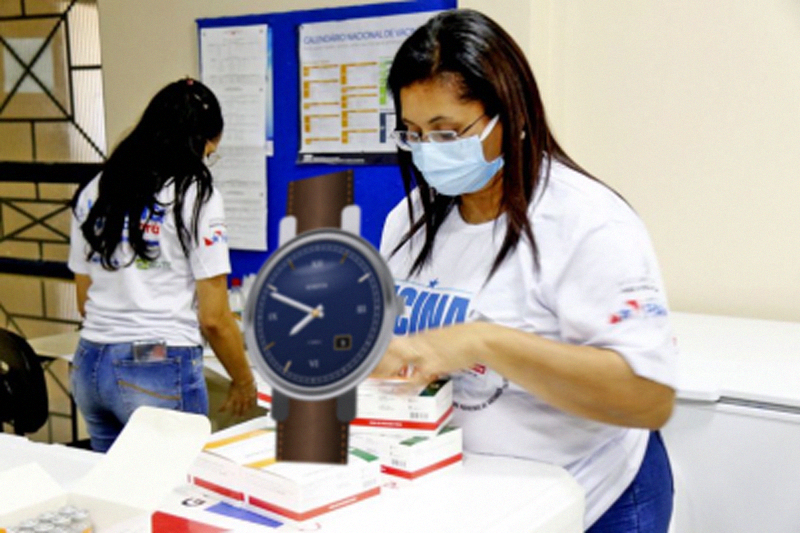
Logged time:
7:49
